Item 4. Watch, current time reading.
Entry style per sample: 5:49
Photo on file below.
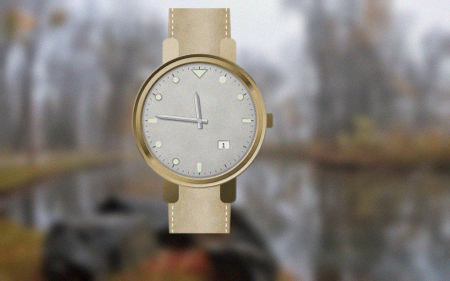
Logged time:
11:46
